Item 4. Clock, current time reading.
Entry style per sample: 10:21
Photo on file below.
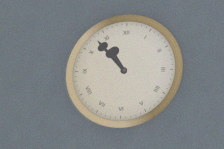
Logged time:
10:53
